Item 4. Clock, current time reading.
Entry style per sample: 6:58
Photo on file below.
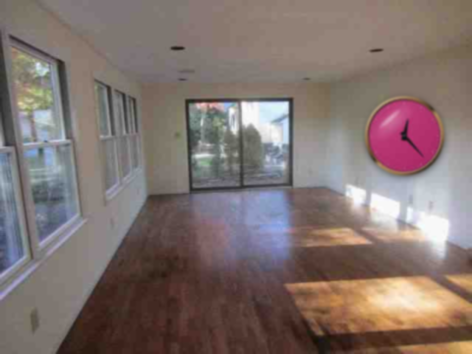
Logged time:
12:23
